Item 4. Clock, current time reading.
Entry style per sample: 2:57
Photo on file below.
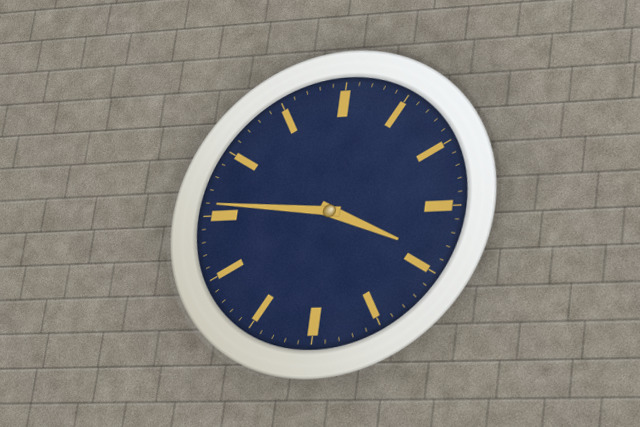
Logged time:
3:46
